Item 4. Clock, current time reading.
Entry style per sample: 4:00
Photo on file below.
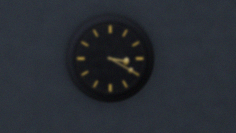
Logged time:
3:20
